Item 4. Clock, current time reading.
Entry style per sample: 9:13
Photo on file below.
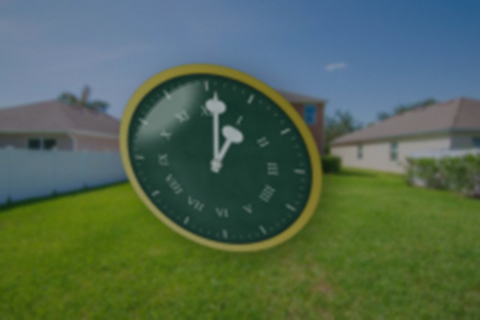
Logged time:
1:01
